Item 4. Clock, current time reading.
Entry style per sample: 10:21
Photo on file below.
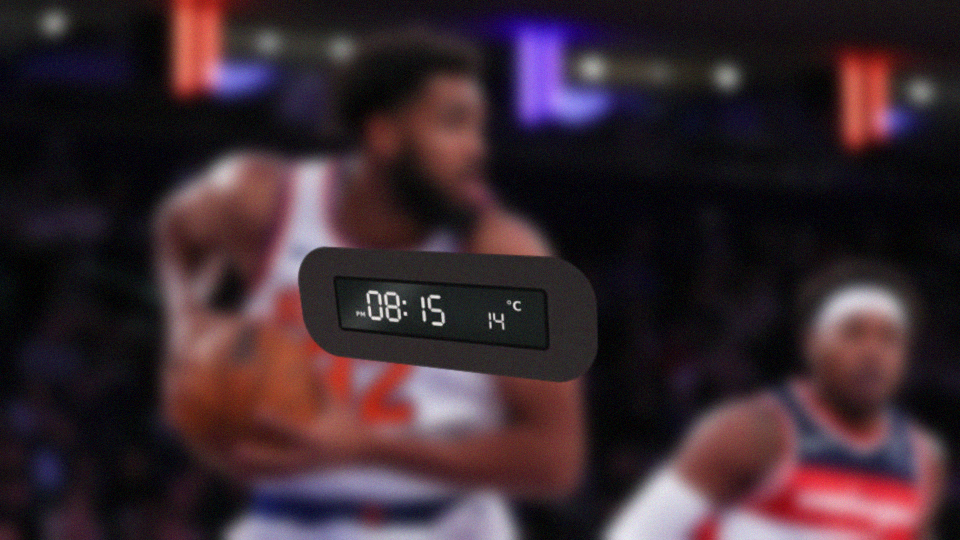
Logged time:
8:15
